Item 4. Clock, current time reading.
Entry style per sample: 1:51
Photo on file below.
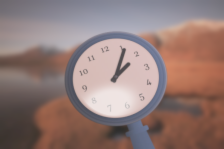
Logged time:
2:06
